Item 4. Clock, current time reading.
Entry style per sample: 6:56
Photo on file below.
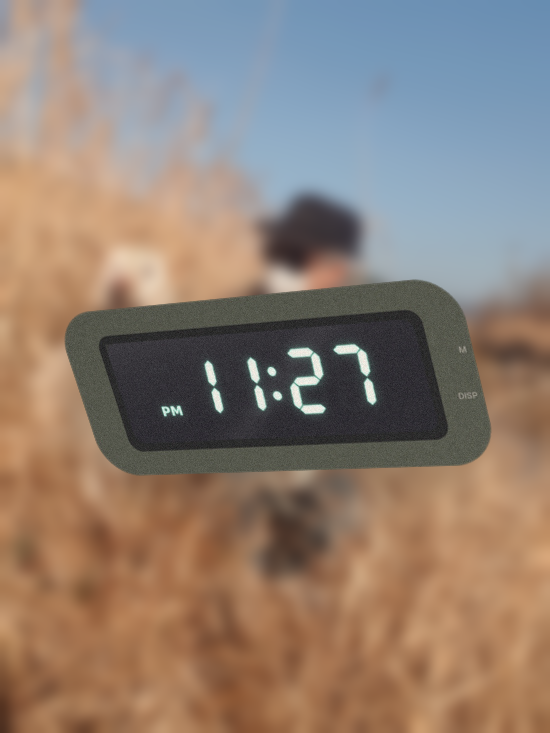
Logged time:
11:27
